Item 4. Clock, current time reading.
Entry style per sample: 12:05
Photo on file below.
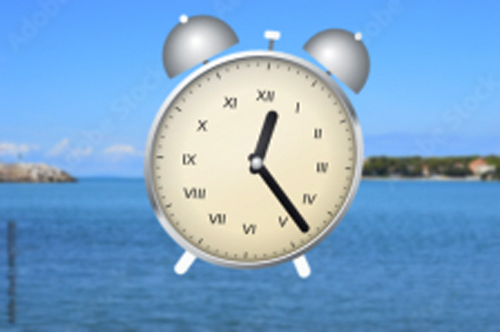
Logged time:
12:23
